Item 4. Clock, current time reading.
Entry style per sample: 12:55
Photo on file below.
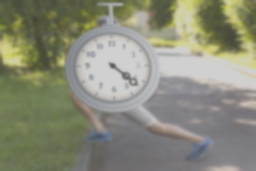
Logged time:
4:22
